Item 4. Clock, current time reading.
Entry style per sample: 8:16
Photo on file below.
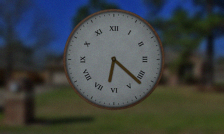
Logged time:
6:22
